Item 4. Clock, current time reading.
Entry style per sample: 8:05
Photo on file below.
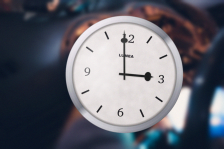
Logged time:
2:59
